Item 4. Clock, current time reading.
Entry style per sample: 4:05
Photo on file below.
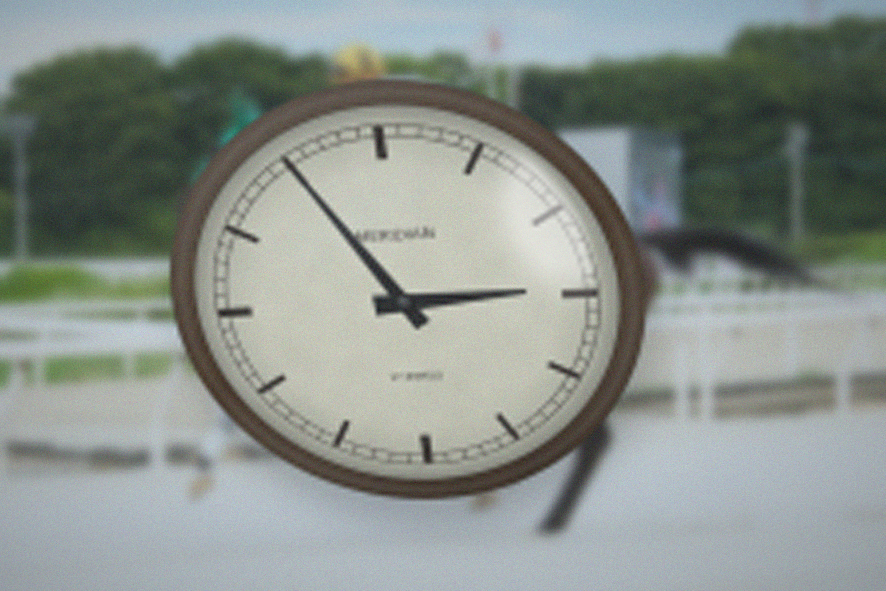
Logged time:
2:55
